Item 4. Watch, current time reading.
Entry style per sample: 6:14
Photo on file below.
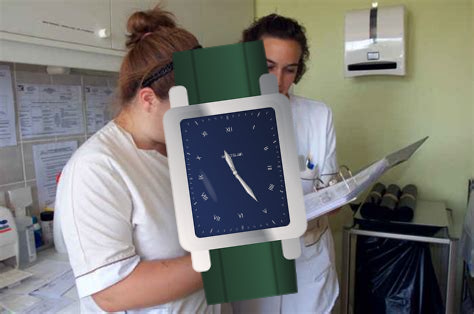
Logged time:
11:25
